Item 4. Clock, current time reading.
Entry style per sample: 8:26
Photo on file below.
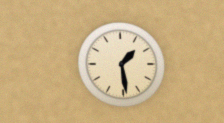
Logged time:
1:29
